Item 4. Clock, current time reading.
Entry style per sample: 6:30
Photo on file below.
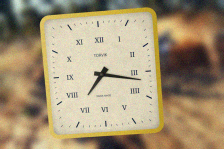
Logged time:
7:17
